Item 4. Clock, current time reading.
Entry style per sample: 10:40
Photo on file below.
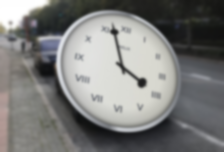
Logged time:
3:57
